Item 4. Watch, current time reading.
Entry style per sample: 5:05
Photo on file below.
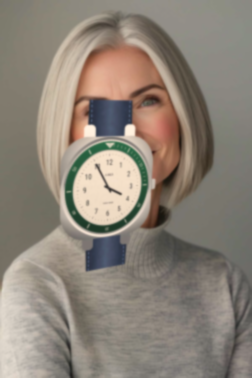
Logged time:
3:55
